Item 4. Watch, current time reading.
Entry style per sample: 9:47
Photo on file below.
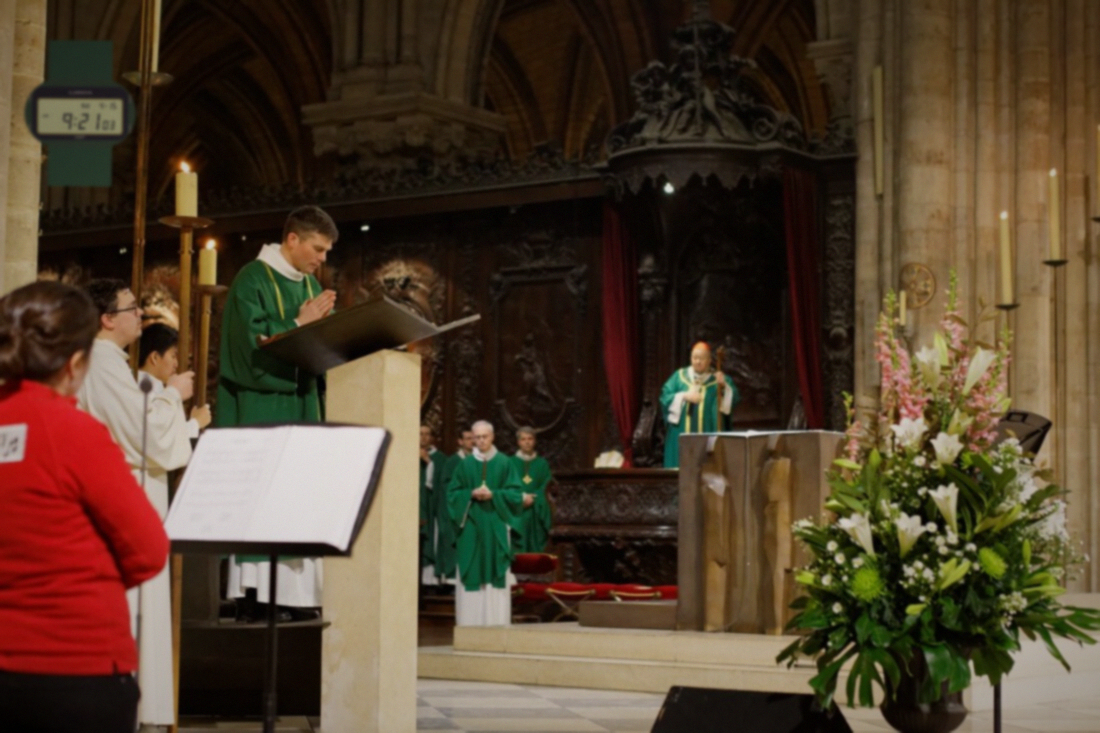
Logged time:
9:21
